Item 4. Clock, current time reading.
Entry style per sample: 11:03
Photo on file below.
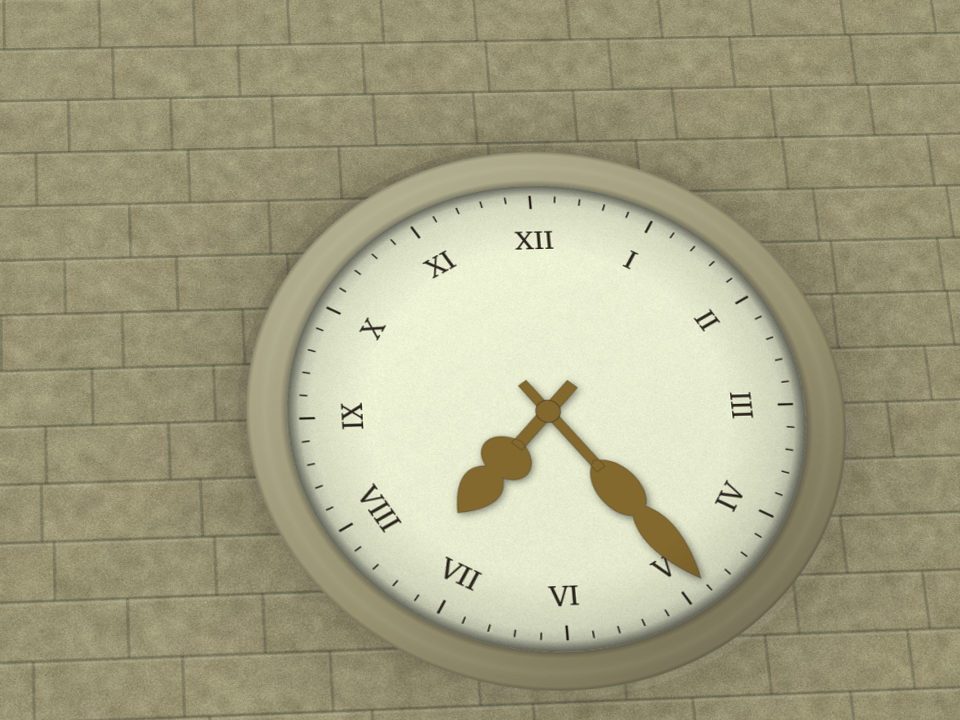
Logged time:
7:24
